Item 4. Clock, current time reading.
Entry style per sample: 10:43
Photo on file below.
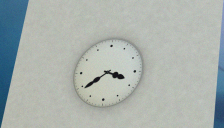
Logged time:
3:39
